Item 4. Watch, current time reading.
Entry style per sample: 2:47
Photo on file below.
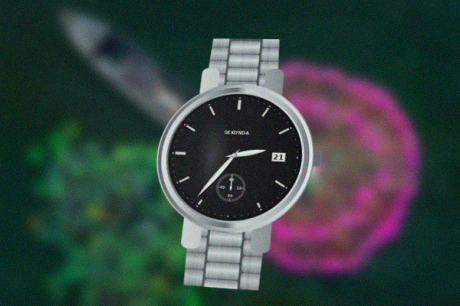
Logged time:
2:36
